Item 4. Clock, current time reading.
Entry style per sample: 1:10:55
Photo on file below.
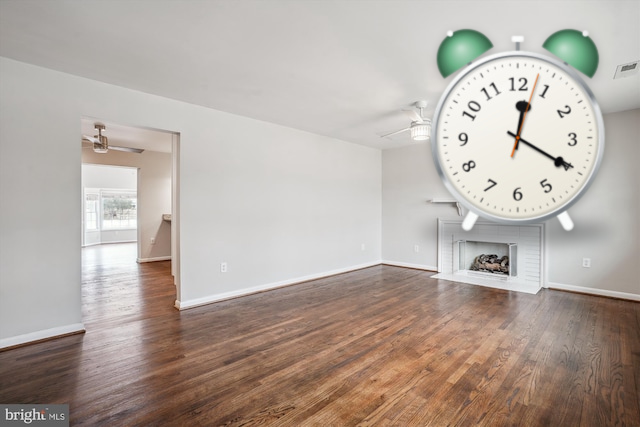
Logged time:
12:20:03
